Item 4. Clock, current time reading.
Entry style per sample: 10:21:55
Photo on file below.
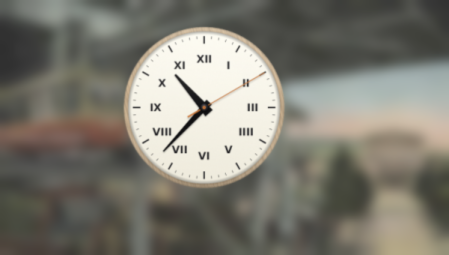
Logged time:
10:37:10
